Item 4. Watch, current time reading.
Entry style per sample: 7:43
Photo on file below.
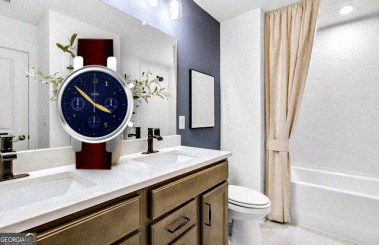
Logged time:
3:52
